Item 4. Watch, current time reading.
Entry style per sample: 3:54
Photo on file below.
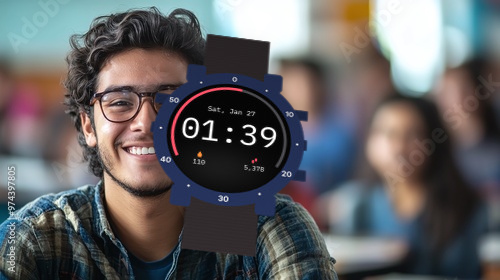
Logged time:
1:39
